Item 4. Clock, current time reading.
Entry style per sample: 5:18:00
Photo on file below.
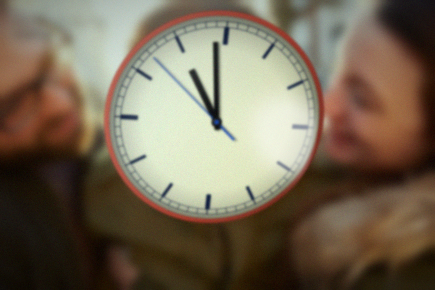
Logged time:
10:58:52
